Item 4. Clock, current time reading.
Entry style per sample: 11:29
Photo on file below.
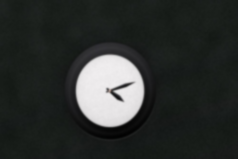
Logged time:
4:12
